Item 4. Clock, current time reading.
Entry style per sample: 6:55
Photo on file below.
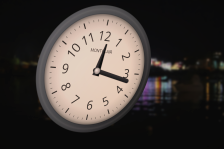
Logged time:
12:17
